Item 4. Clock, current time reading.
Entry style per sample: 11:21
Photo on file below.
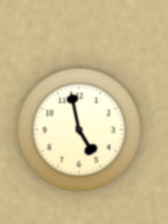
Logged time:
4:58
